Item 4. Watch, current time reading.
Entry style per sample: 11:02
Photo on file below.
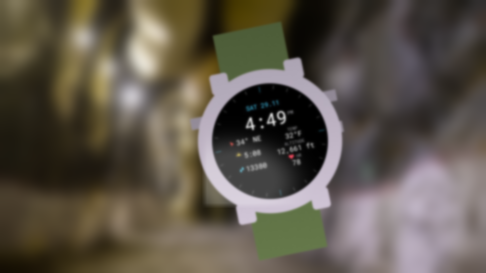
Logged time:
4:49
